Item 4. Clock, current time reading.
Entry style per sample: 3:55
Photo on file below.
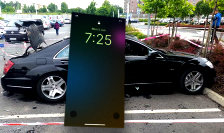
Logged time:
7:25
